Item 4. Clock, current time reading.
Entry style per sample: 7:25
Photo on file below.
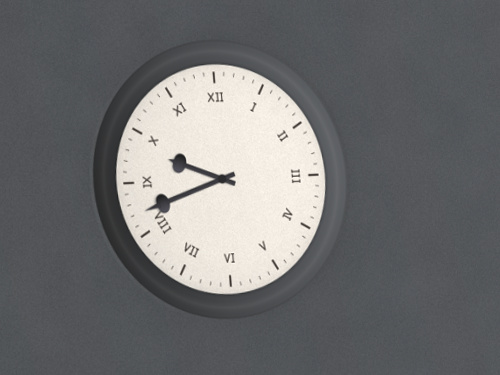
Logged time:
9:42
